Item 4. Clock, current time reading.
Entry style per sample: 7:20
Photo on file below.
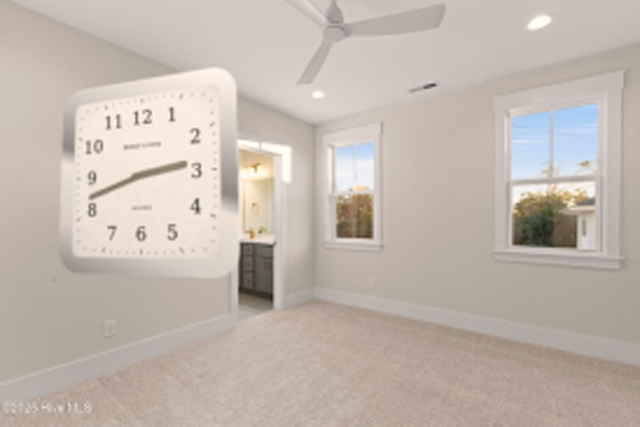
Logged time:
2:42
